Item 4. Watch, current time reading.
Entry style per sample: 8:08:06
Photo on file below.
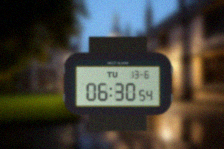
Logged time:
6:30:54
